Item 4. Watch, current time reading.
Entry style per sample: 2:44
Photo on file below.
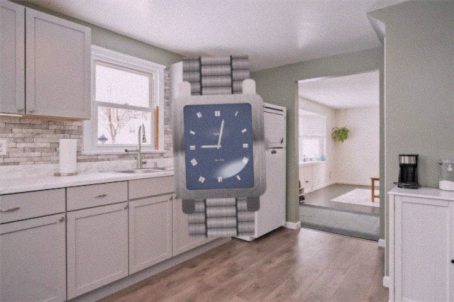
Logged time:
9:02
